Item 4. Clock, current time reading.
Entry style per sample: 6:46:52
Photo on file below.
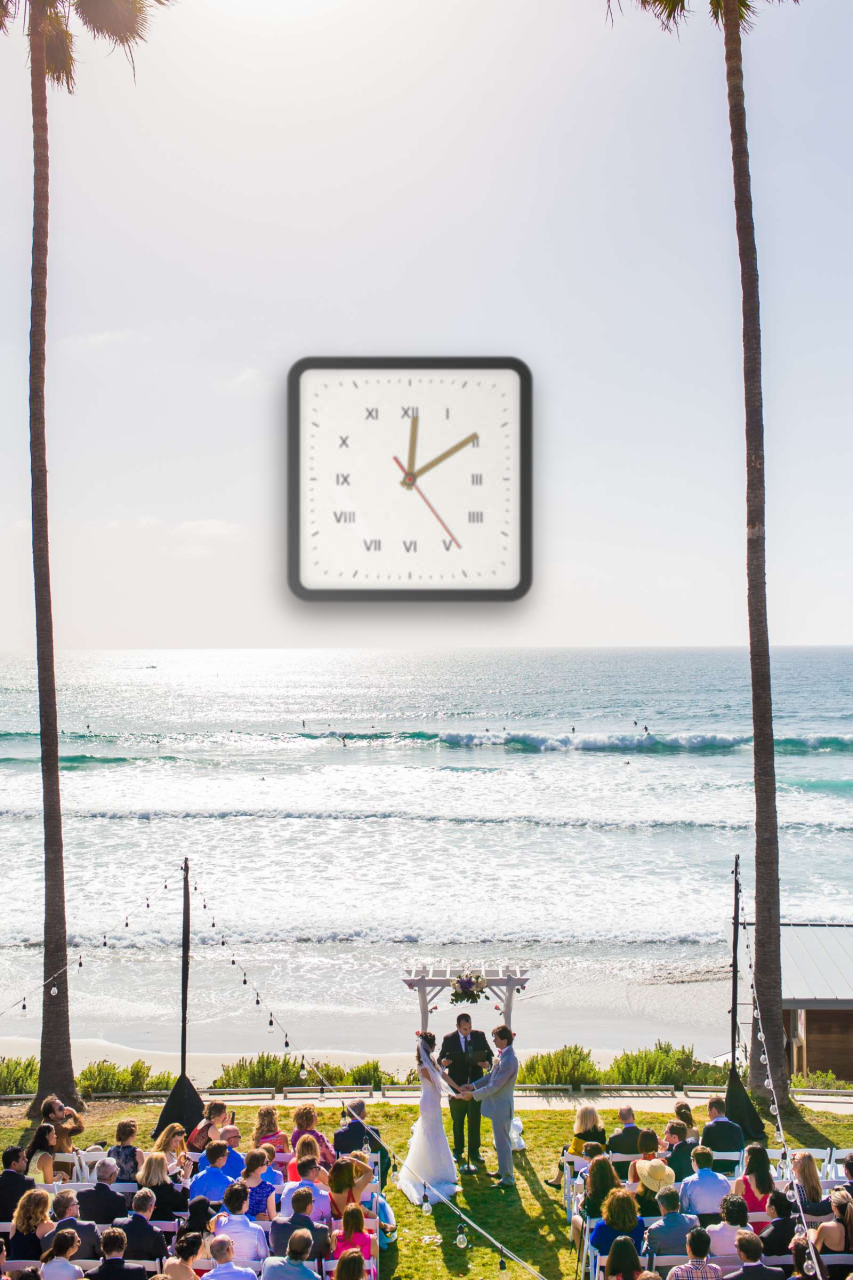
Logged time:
12:09:24
